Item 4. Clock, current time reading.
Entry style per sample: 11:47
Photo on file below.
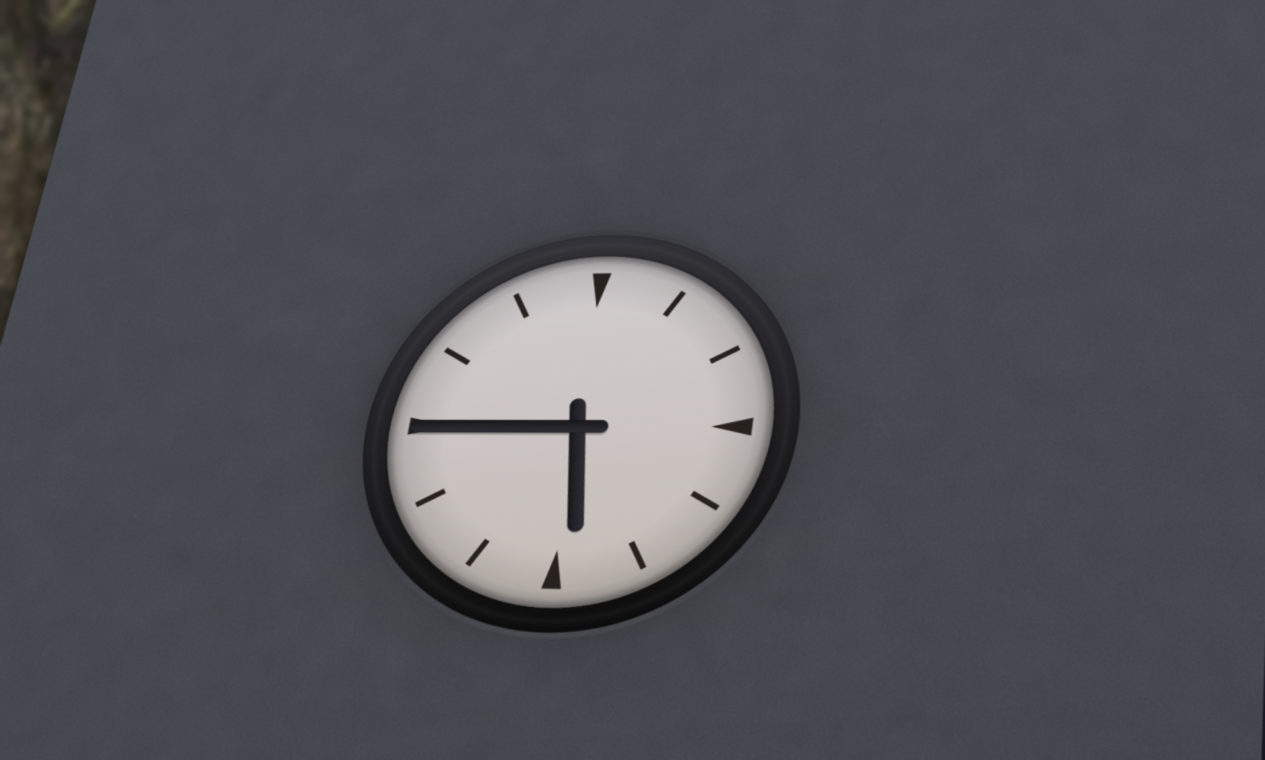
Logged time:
5:45
